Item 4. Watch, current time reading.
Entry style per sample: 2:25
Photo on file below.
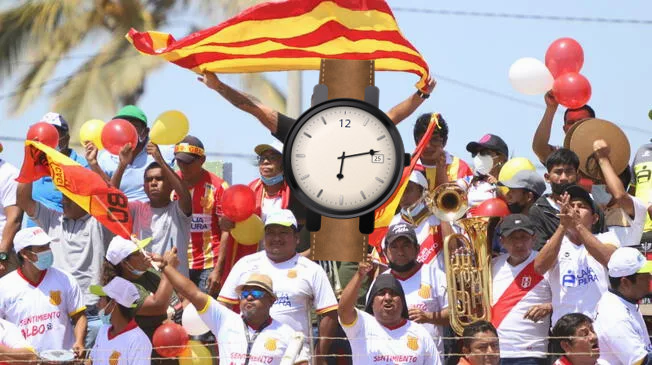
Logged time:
6:13
